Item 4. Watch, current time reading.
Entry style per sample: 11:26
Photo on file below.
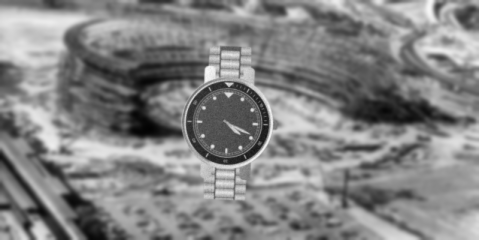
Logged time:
4:19
